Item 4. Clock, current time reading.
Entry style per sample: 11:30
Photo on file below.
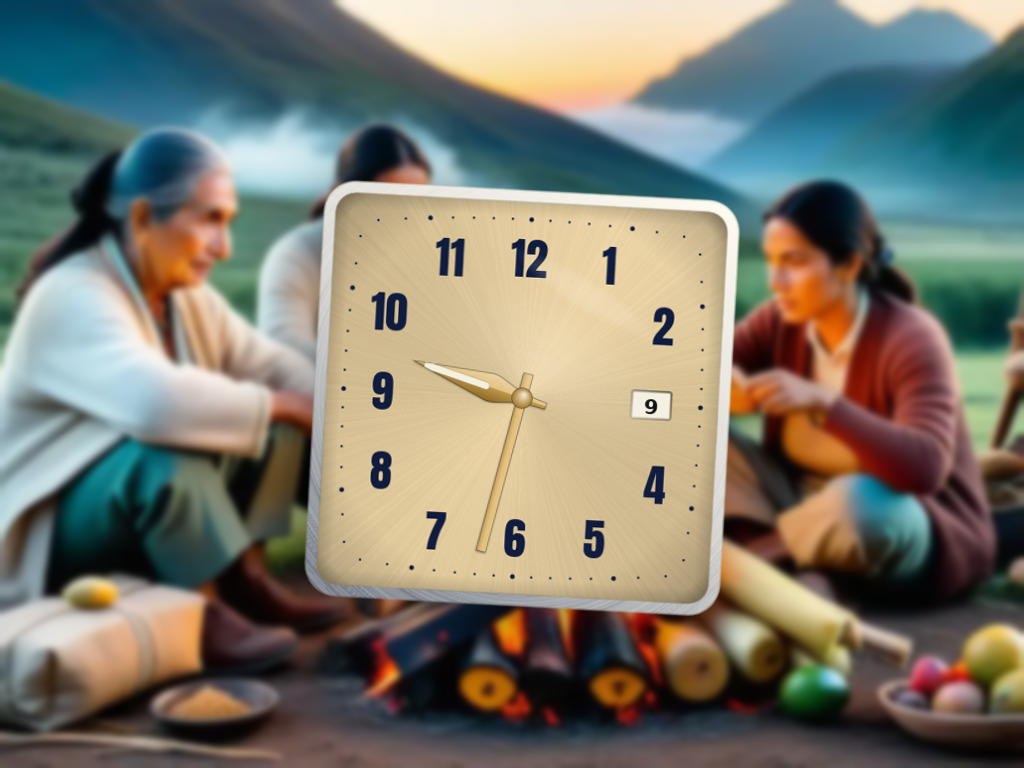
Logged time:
9:32
